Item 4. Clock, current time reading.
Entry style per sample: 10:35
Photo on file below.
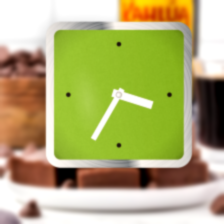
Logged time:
3:35
